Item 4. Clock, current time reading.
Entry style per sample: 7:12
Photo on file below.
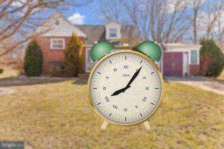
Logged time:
8:06
